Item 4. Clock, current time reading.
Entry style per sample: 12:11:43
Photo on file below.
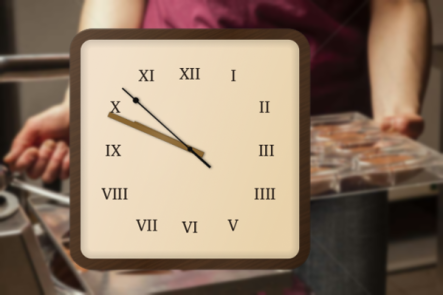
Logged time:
9:48:52
